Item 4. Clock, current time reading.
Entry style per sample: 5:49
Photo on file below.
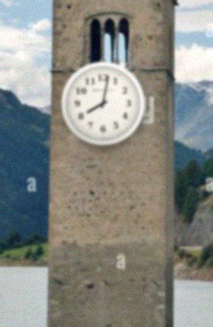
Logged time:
8:02
